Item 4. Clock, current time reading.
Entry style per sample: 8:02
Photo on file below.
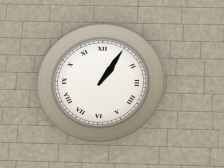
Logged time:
1:05
